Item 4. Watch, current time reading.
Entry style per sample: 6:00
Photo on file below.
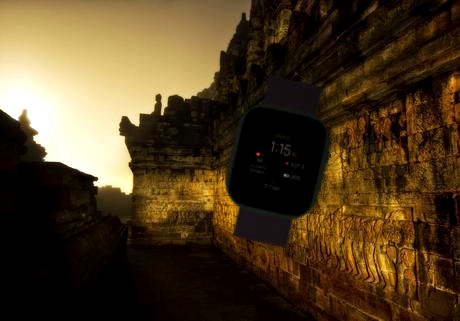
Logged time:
1:15
